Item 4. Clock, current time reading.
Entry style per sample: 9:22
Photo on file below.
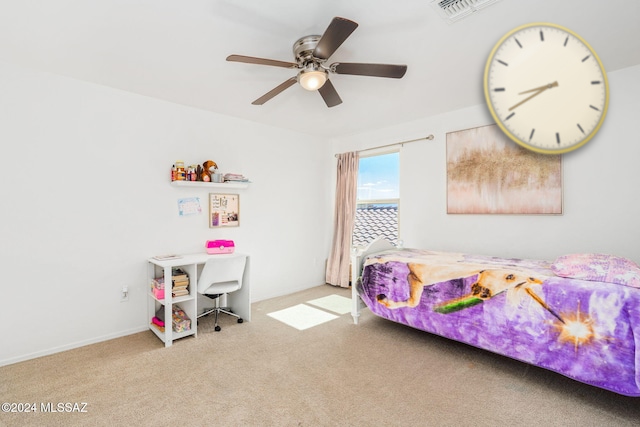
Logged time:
8:41
